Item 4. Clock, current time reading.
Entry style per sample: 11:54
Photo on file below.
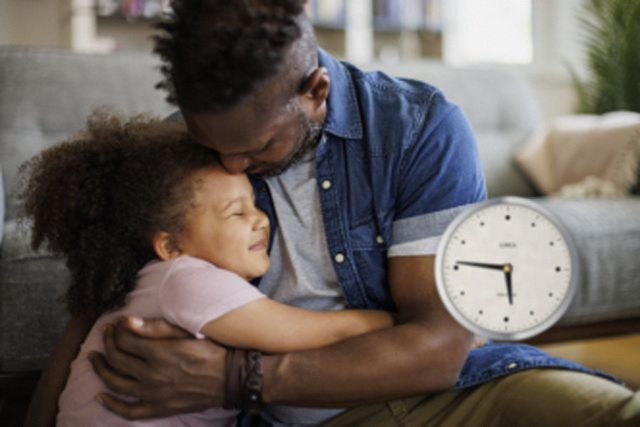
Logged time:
5:46
